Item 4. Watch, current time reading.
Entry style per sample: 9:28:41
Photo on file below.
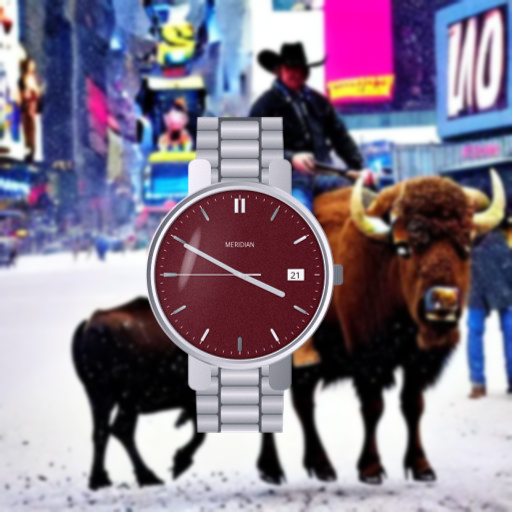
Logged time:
3:49:45
